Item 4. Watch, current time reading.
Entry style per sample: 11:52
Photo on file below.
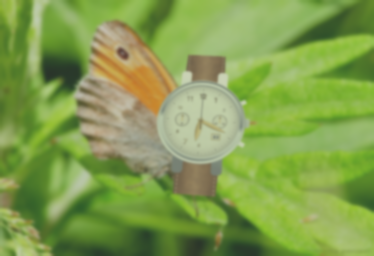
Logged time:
6:19
